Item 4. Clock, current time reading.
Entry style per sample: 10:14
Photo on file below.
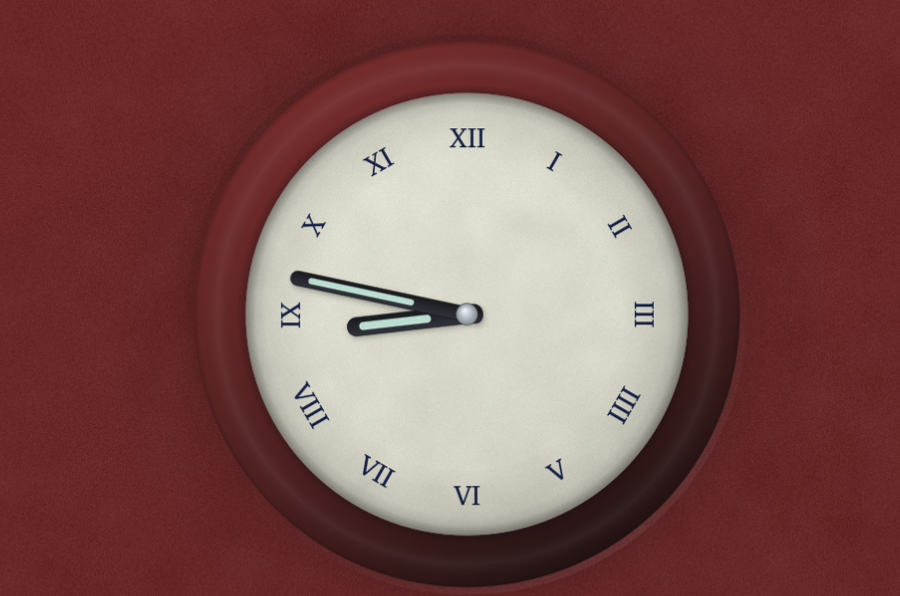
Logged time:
8:47
